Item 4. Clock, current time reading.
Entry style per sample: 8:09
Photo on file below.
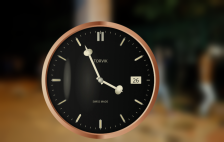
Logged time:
3:56
